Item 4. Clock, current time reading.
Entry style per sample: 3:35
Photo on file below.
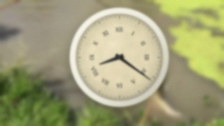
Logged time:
8:21
